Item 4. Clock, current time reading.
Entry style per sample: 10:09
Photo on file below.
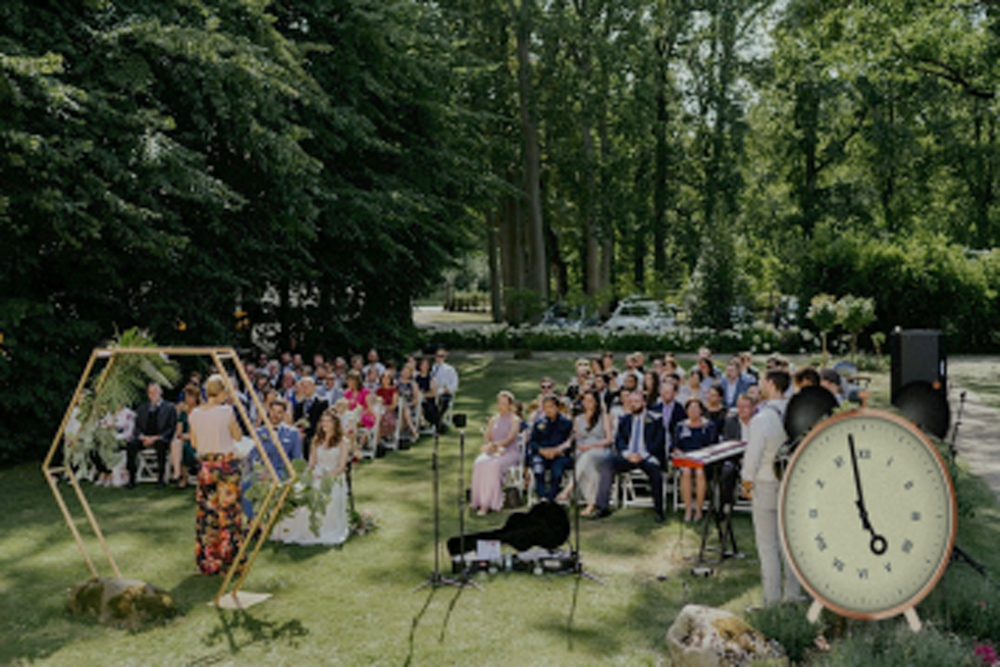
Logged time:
4:58
